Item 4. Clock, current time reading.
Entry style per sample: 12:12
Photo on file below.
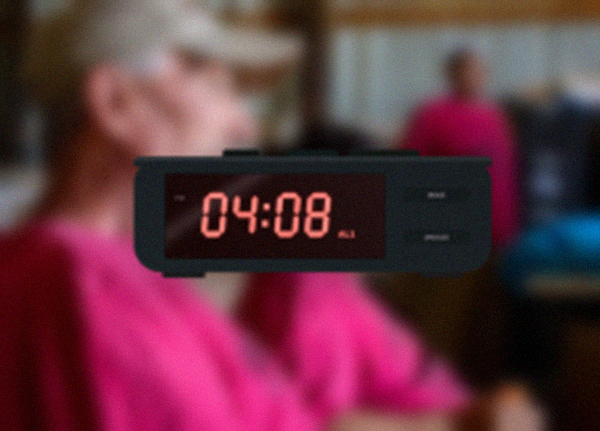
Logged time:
4:08
